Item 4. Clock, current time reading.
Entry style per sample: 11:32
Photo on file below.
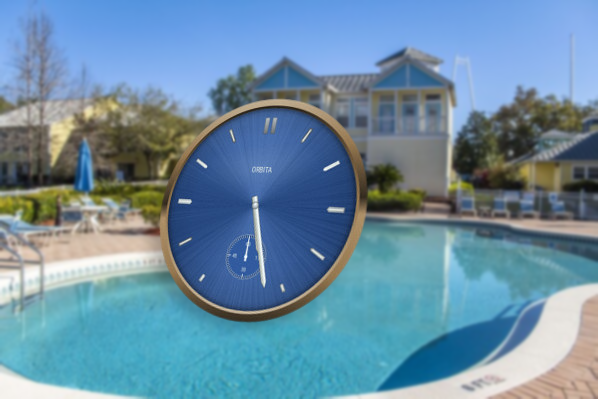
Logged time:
5:27
